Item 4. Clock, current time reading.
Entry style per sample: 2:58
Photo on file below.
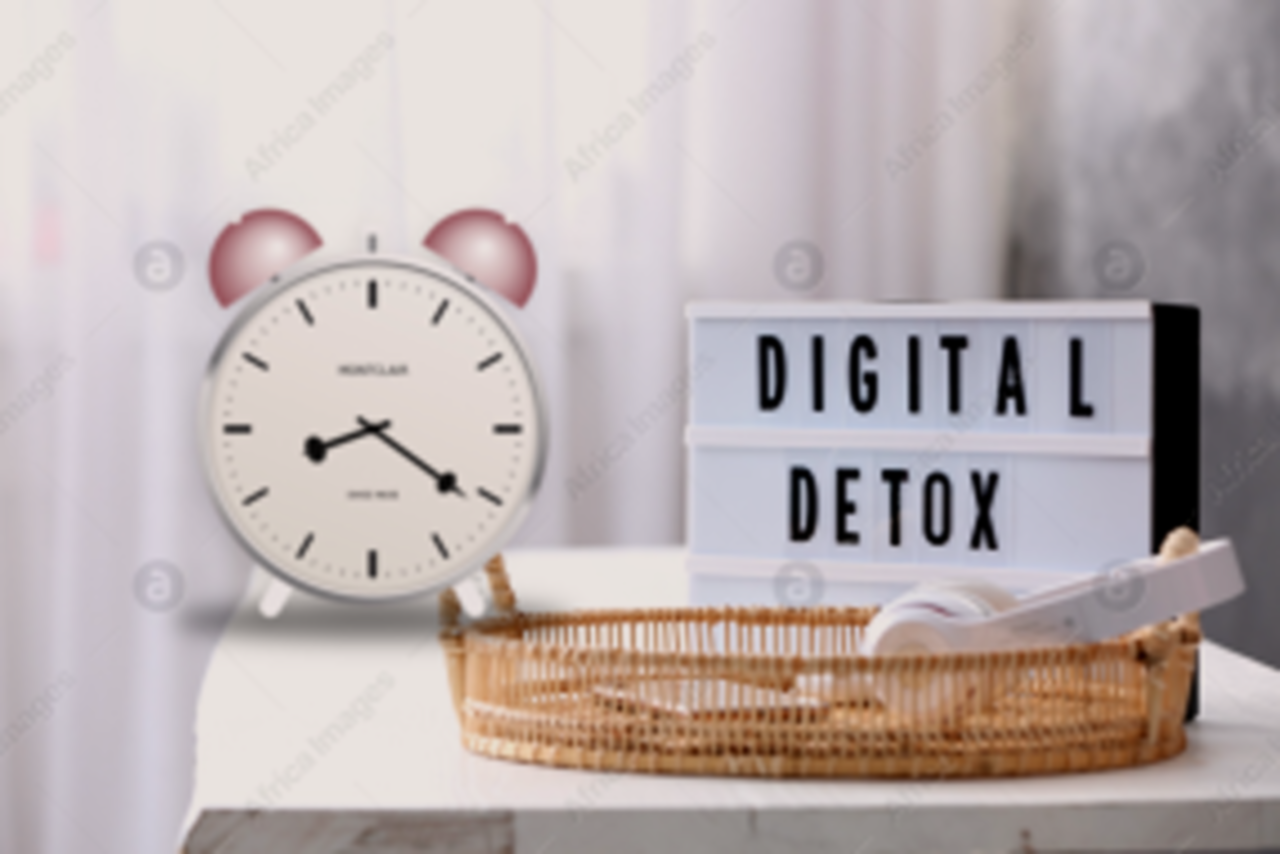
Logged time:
8:21
